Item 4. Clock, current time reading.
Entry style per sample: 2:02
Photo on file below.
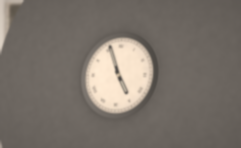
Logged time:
4:56
